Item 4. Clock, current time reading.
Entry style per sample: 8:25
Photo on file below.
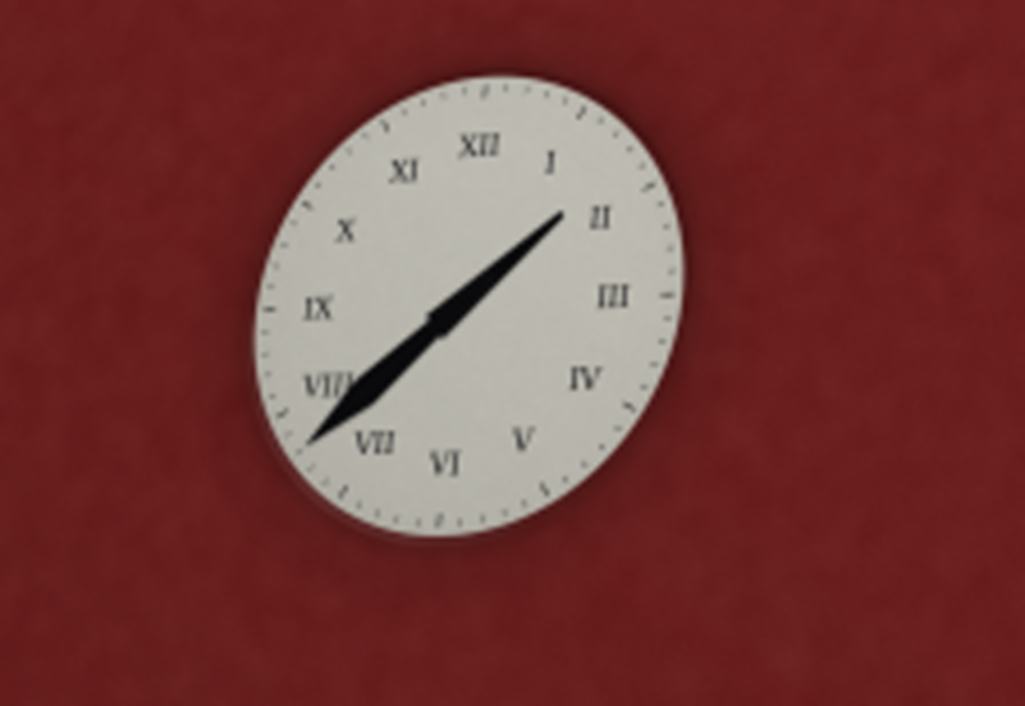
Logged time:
1:38
